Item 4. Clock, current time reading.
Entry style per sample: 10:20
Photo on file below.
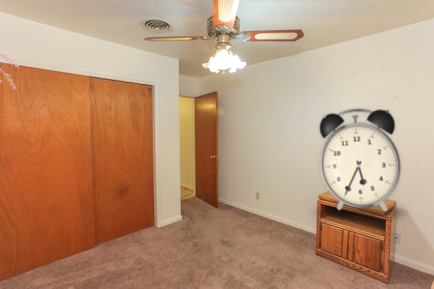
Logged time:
5:35
